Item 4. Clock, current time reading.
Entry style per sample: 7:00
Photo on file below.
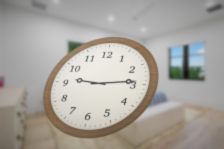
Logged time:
9:14
